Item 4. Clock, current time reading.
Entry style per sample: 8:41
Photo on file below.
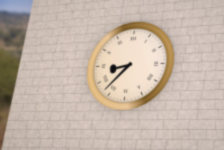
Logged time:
8:37
